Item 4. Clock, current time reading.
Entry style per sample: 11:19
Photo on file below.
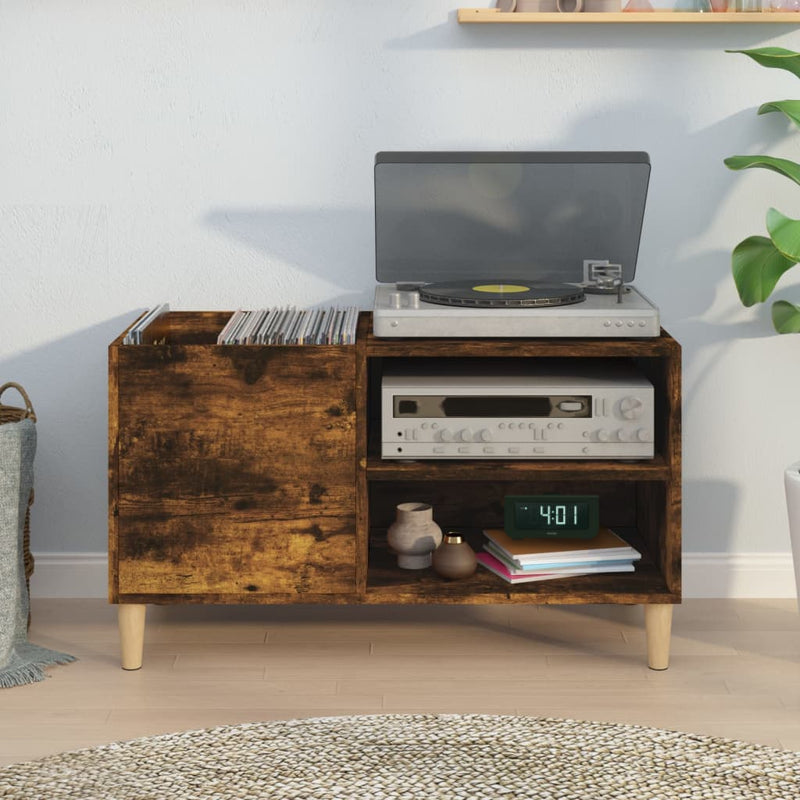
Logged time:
4:01
